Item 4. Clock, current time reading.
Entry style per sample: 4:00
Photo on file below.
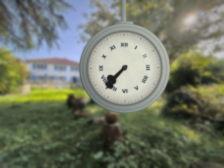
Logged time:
7:37
